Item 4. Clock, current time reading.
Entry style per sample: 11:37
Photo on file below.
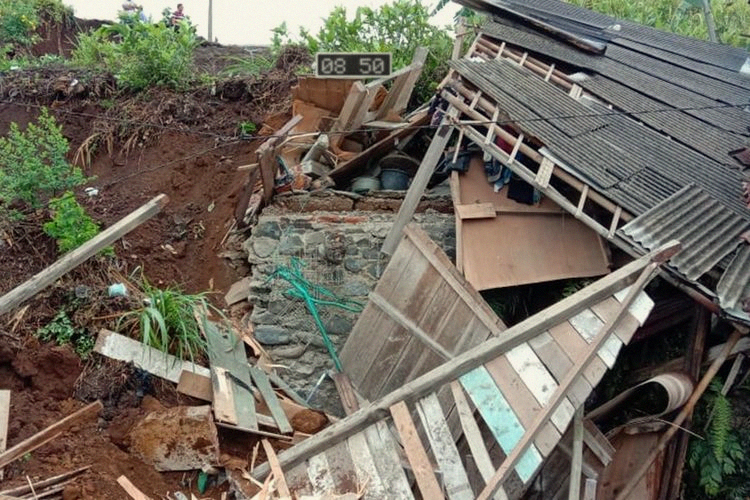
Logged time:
8:50
